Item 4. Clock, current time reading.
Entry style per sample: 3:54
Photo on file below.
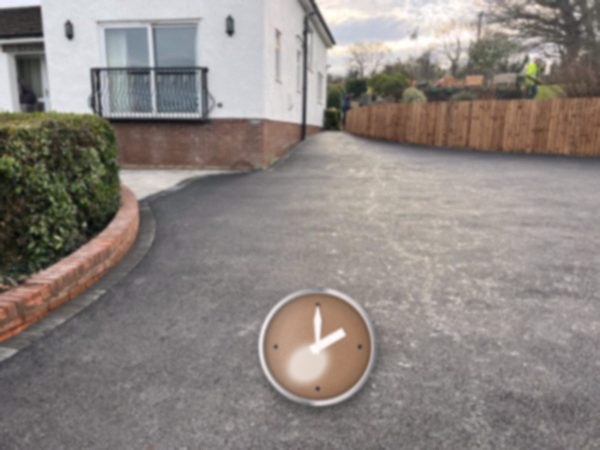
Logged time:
2:00
